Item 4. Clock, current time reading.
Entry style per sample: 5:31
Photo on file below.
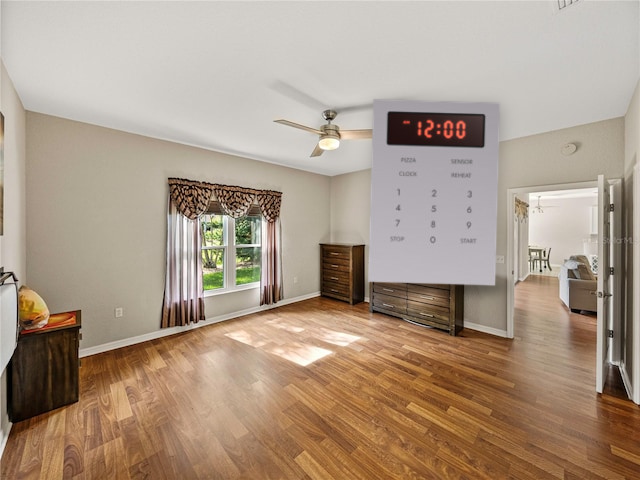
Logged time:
12:00
